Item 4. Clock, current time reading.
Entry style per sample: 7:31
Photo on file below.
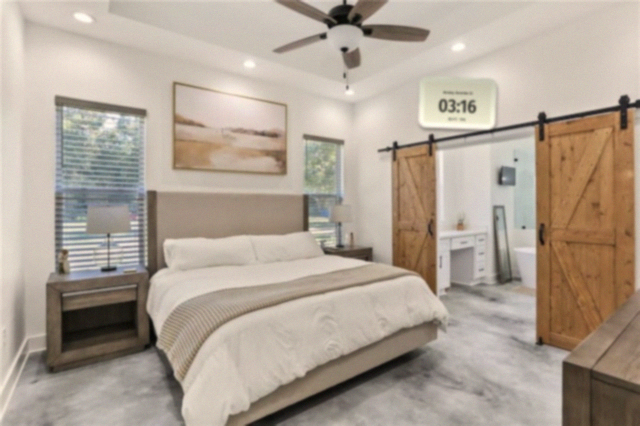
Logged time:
3:16
